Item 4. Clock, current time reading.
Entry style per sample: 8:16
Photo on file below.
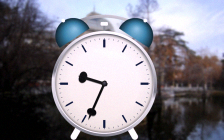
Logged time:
9:34
